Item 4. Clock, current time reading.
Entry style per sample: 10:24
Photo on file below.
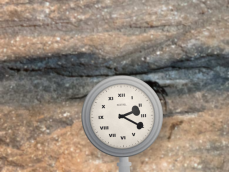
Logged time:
2:20
